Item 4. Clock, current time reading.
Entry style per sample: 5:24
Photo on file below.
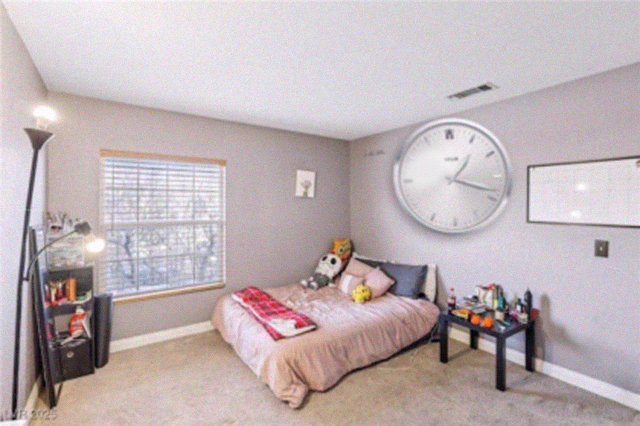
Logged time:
1:18
